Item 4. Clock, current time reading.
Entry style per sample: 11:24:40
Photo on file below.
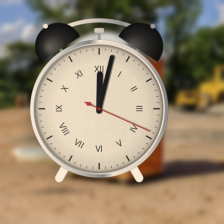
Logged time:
12:02:19
